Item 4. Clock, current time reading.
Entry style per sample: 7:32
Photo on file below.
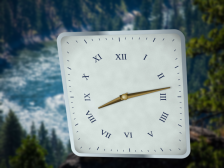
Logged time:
8:13
